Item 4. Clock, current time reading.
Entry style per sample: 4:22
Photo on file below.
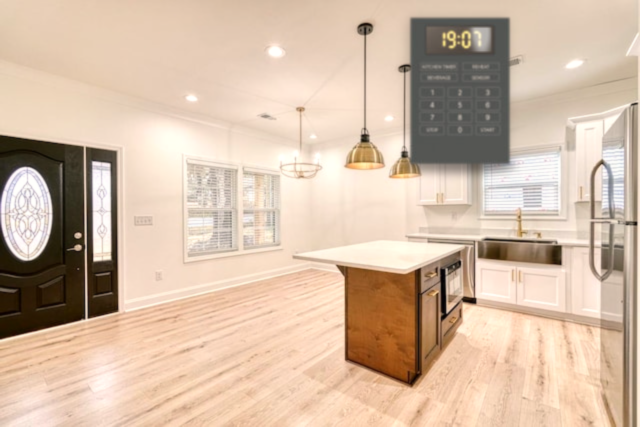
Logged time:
19:07
